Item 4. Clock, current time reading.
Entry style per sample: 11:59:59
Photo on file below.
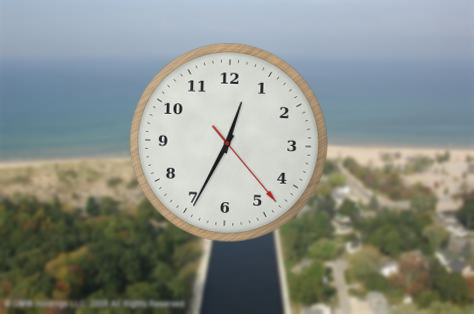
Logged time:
12:34:23
